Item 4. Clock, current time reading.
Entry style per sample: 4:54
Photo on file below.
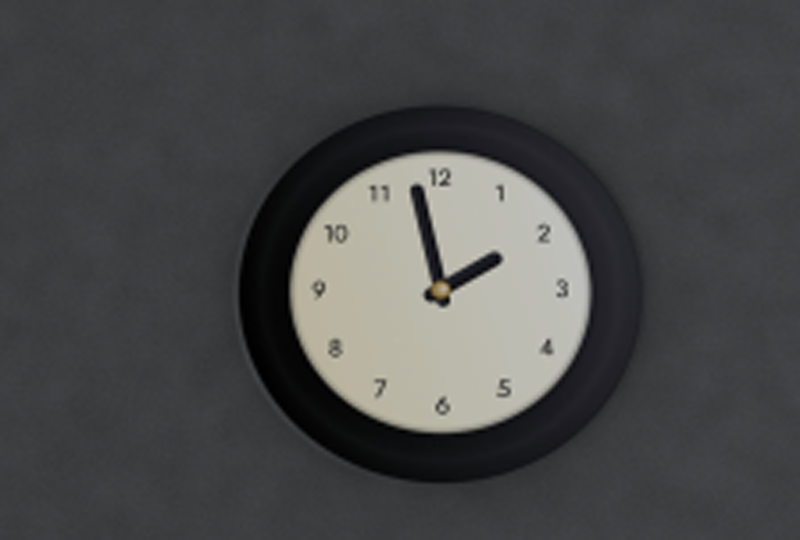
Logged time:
1:58
